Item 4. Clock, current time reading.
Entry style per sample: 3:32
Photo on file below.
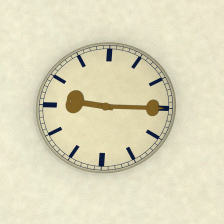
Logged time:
9:15
